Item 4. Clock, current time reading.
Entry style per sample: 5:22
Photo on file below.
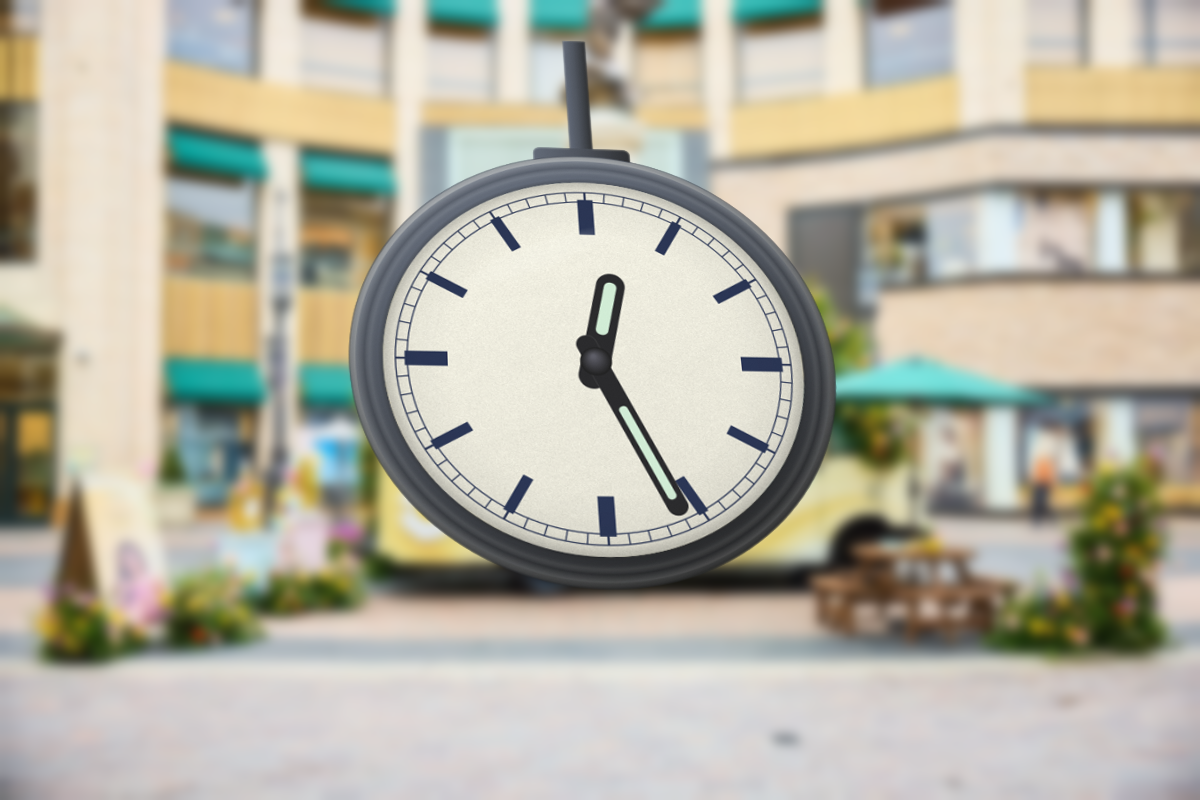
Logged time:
12:26
